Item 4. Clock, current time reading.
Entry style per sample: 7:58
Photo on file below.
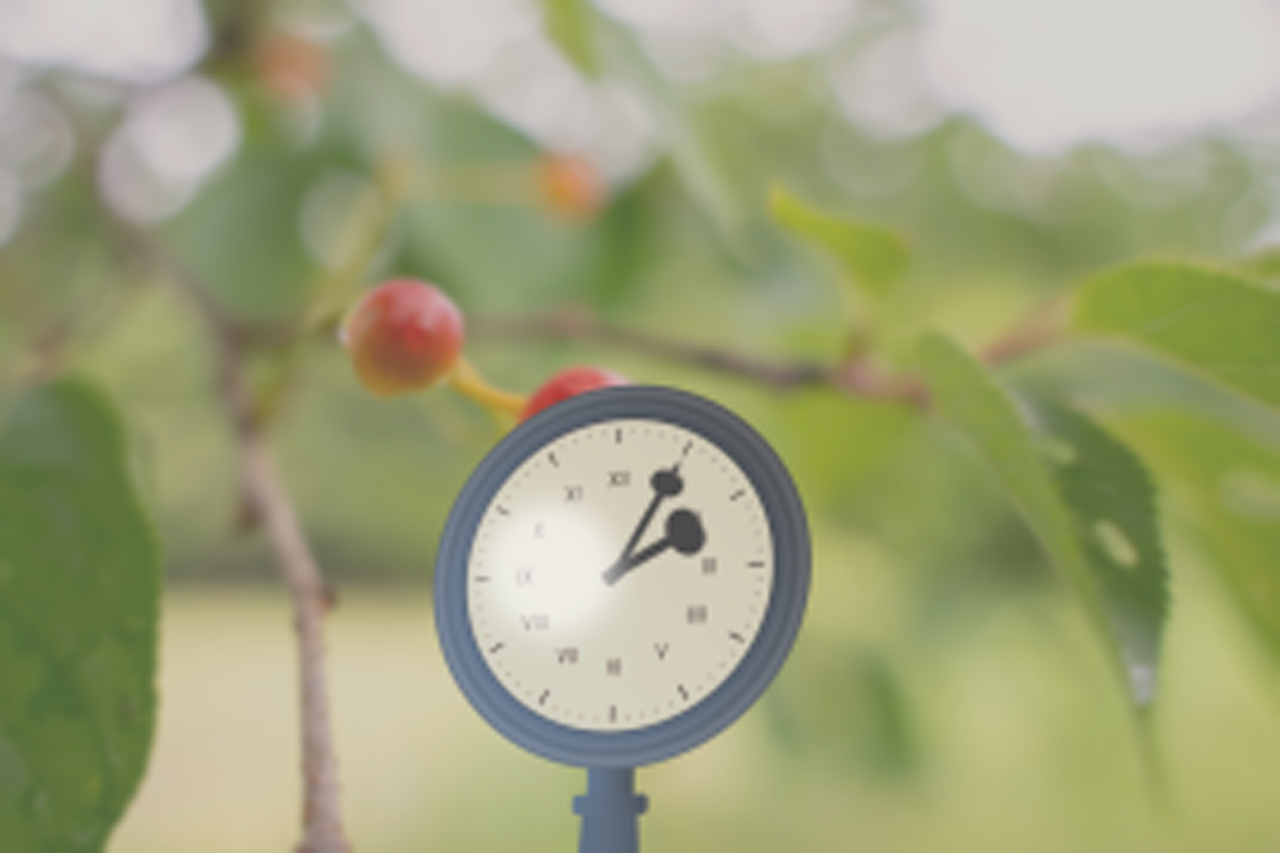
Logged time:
2:05
